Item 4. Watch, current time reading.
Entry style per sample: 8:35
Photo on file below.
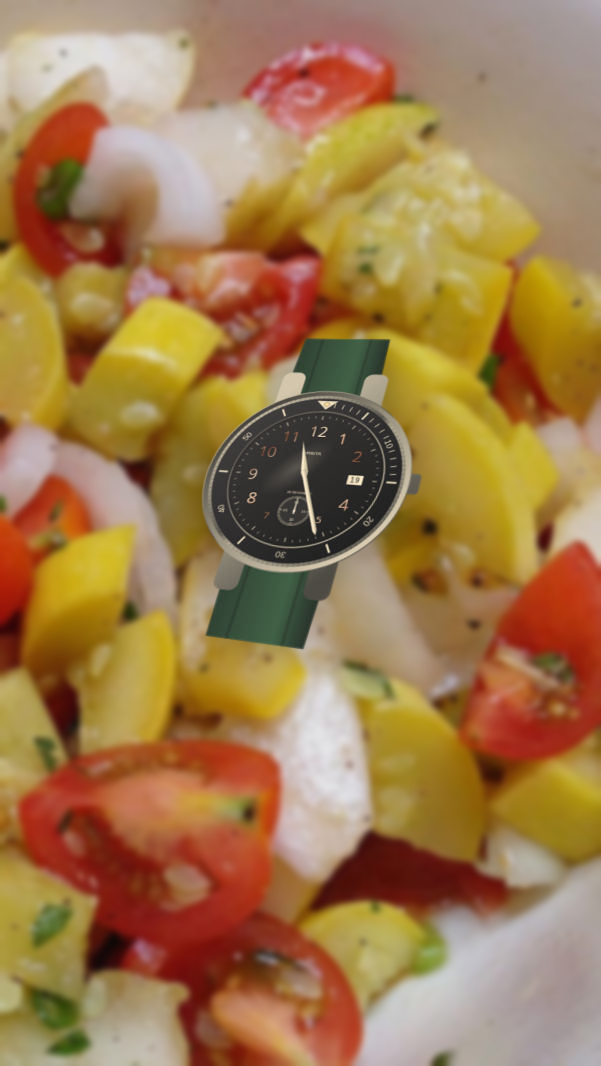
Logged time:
11:26
